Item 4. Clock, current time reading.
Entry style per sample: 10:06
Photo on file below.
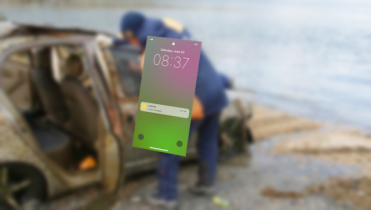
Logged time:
8:37
